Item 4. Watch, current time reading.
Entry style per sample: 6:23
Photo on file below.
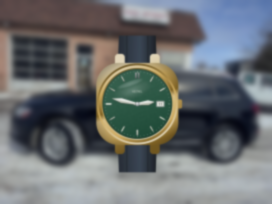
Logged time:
2:47
